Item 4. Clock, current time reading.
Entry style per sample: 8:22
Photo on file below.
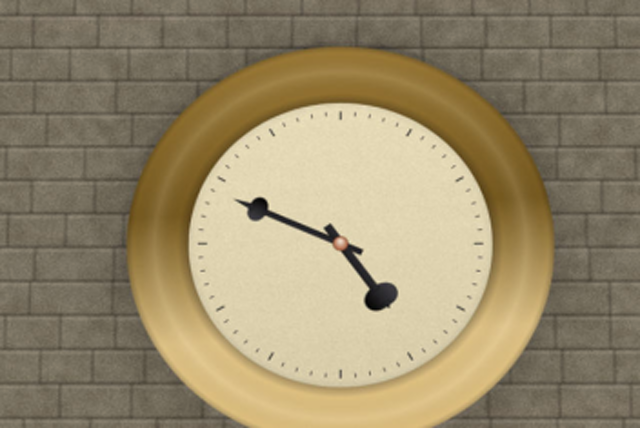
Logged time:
4:49
